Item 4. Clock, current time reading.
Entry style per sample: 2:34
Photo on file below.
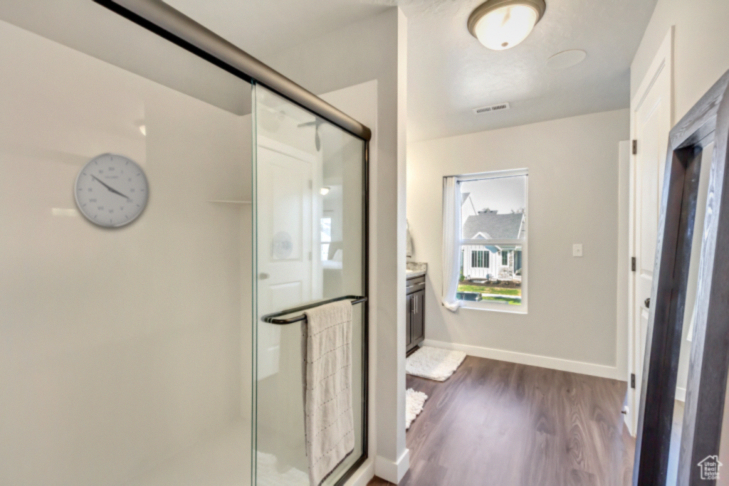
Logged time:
3:51
